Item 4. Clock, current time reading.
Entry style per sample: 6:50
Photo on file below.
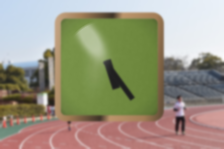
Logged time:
5:24
